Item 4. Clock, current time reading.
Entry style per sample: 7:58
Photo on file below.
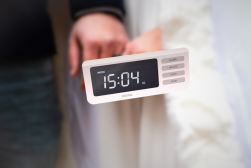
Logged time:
15:04
